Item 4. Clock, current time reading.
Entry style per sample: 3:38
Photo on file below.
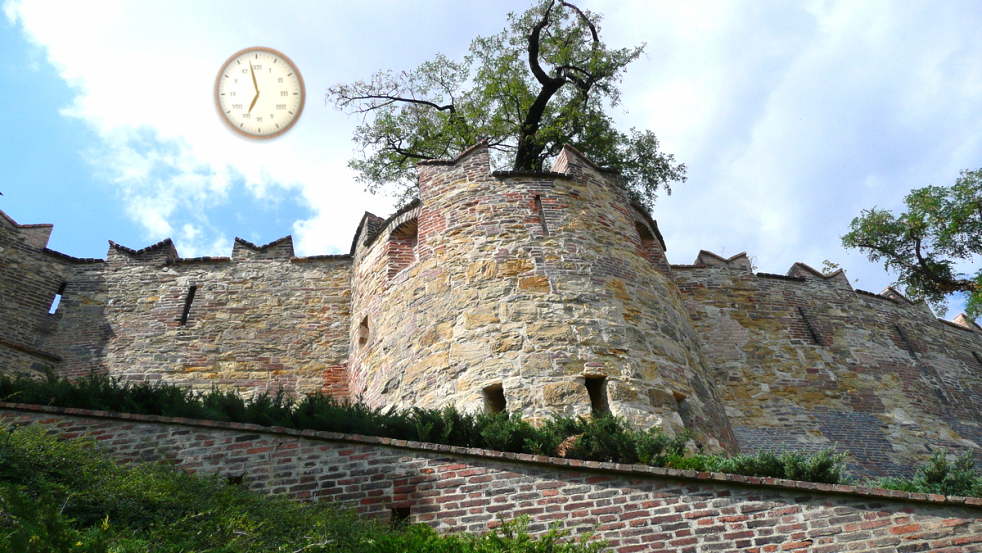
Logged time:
6:58
